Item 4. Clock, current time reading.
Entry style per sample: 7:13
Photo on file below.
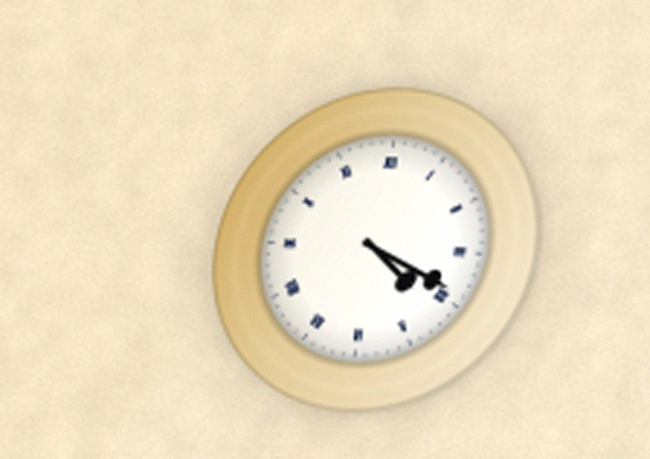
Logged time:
4:19
